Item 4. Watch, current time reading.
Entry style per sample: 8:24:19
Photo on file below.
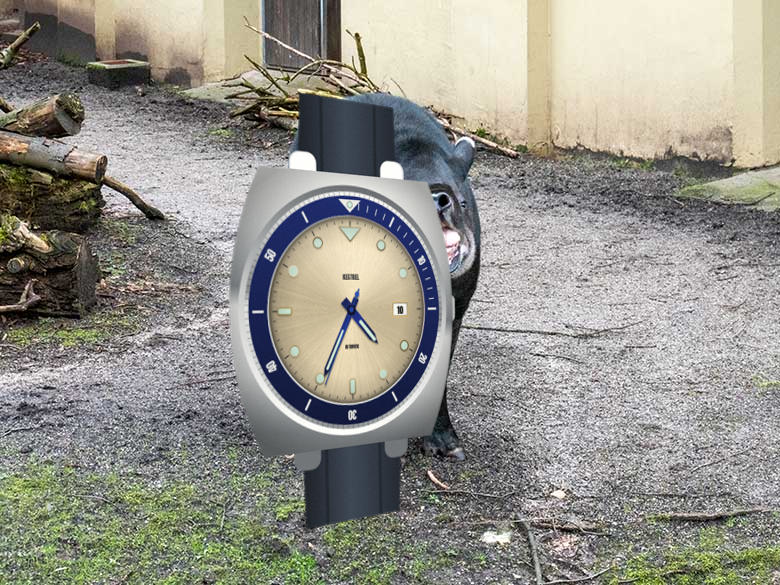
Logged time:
4:34:34
